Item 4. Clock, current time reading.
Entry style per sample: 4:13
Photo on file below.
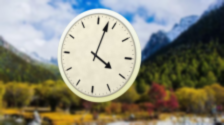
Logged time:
4:03
